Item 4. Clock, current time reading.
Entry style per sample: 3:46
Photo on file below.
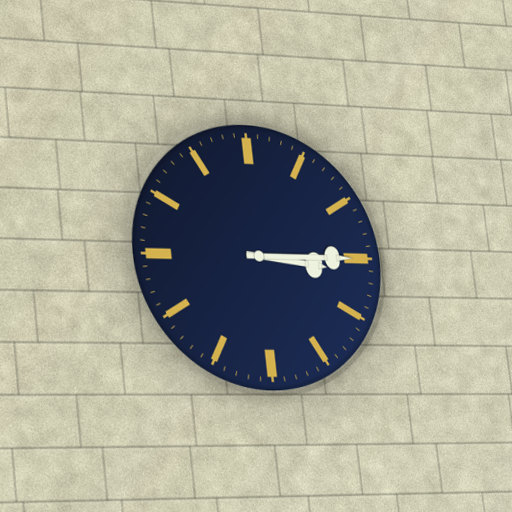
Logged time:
3:15
